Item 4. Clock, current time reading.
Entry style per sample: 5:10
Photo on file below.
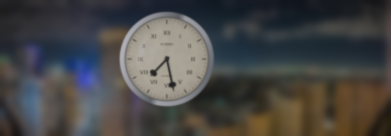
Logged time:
7:28
